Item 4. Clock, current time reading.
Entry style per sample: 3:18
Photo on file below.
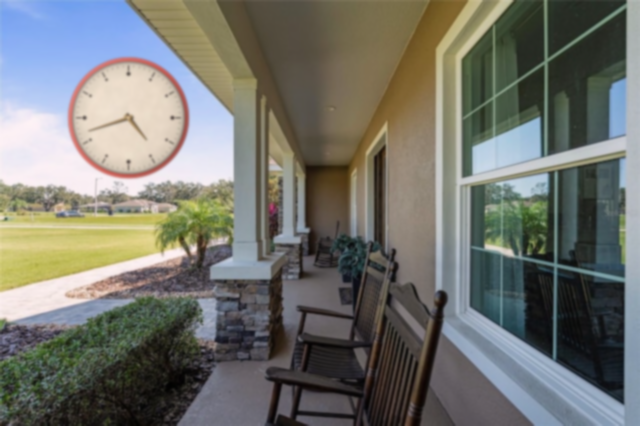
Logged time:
4:42
